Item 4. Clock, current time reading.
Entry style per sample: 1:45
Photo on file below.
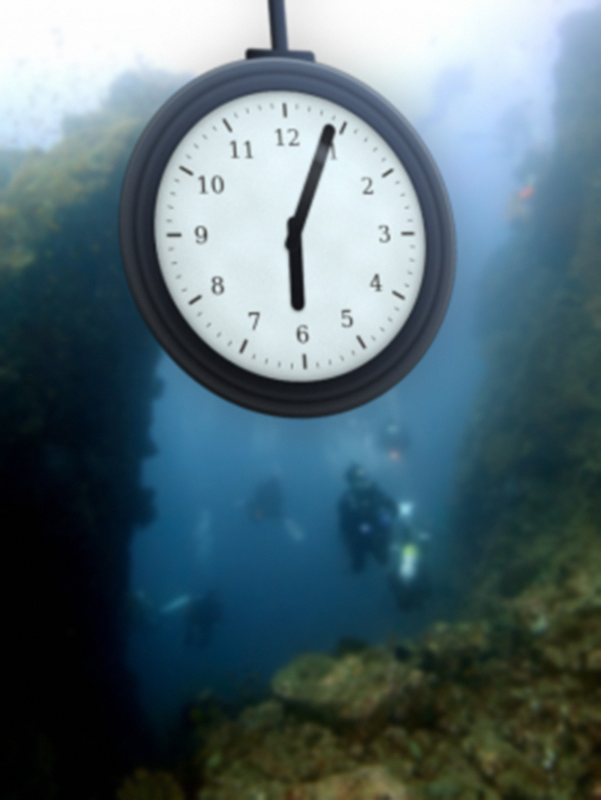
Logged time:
6:04
